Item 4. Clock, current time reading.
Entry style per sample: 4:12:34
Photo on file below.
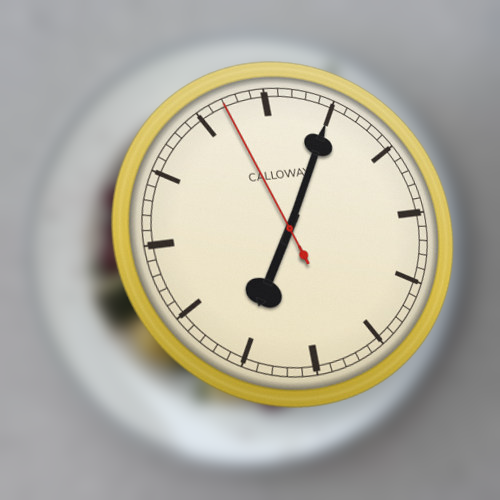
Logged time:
7:04:57
